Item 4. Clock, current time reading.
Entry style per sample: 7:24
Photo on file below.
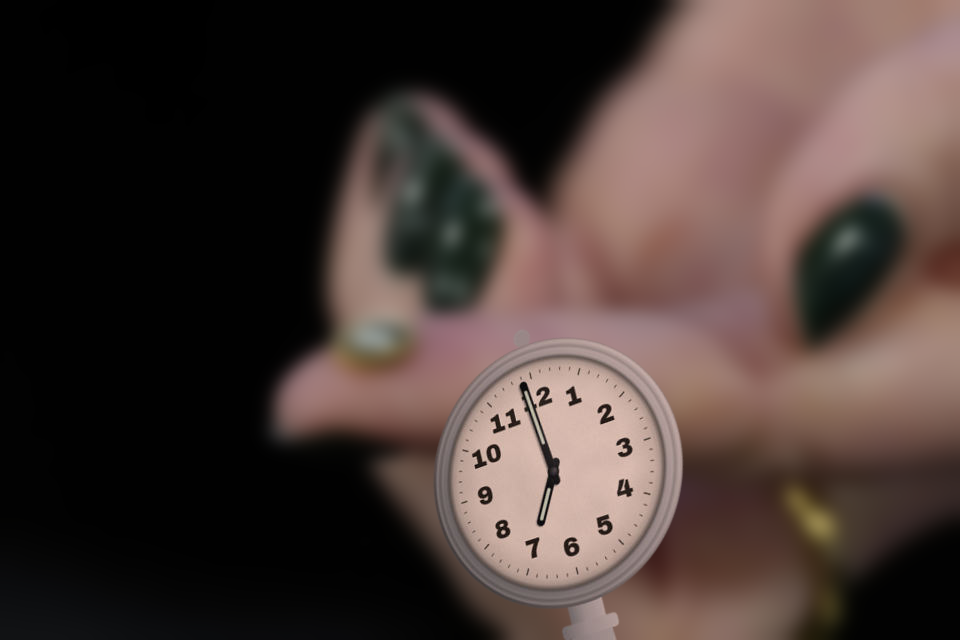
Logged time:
6:59
